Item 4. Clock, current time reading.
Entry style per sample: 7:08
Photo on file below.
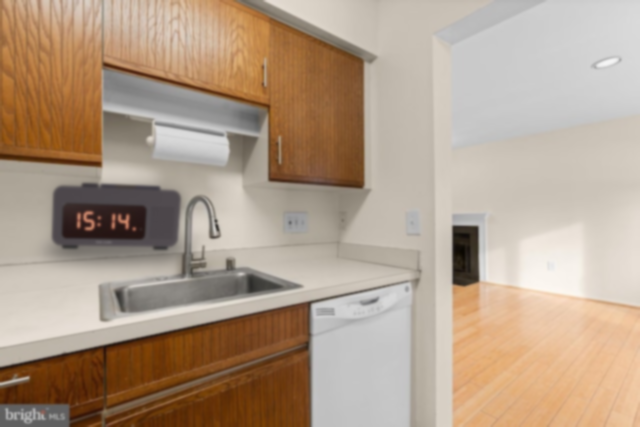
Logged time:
15:14
